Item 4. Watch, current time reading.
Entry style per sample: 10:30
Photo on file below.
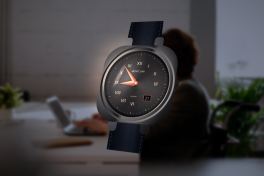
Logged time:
8:53
